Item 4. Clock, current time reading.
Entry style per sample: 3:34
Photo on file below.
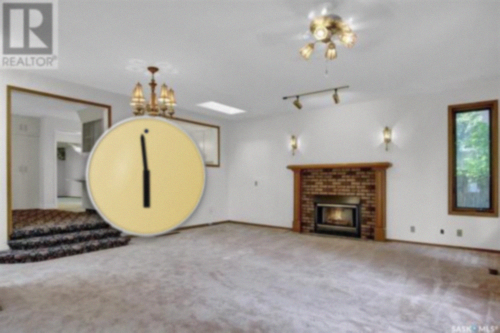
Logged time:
5:59
